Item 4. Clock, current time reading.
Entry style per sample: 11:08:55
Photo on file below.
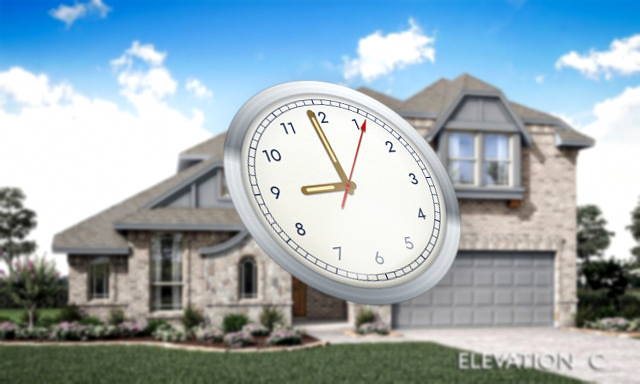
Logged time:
8:59:06
